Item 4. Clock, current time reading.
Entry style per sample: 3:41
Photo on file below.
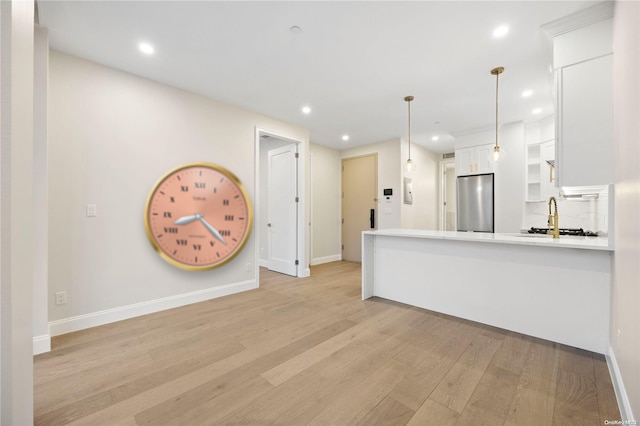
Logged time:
8:22
